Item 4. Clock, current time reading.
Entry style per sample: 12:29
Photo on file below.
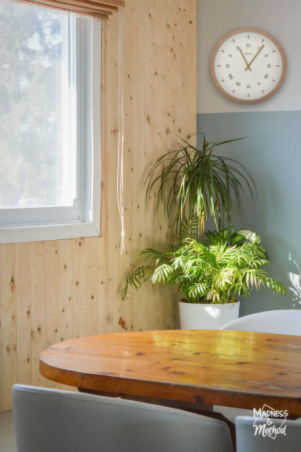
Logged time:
11:06
